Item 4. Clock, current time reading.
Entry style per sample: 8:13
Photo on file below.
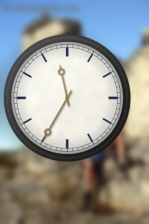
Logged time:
11:35
